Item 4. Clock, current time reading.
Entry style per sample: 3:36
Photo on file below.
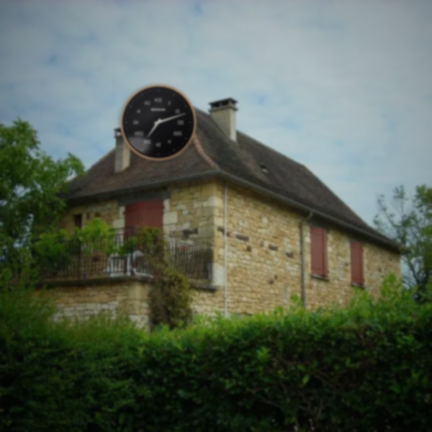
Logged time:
7:12
